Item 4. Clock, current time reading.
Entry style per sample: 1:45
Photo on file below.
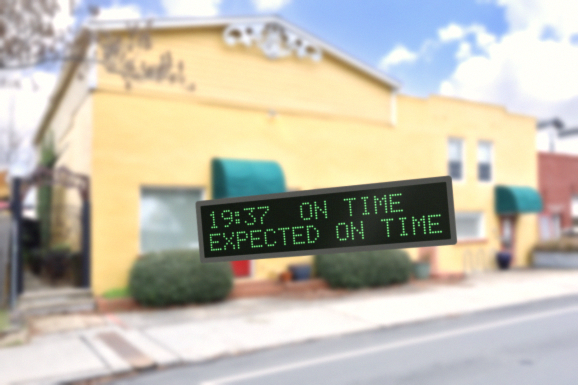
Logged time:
19:37
